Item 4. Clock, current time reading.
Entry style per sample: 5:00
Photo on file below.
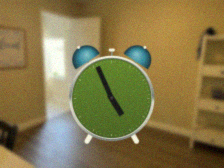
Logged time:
4:56
